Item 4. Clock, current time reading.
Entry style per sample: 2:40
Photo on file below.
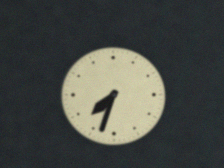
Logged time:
7:33
